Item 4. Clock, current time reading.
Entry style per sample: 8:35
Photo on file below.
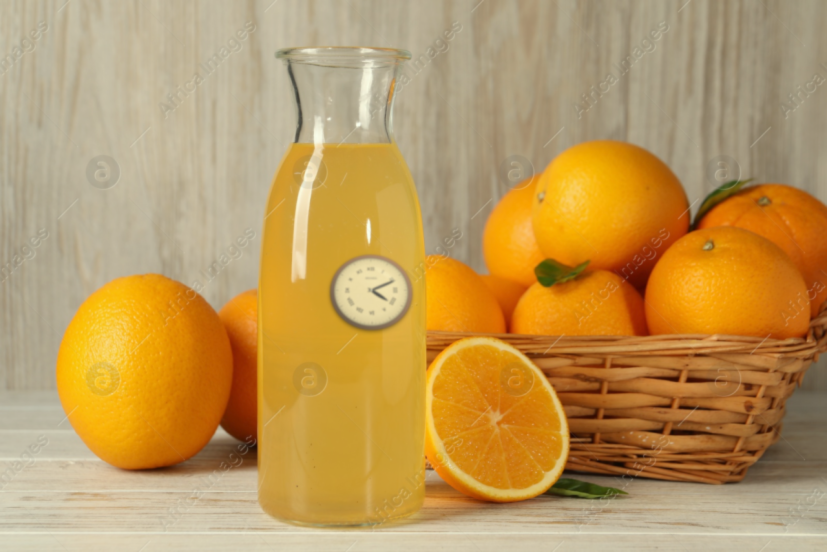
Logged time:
4:11
